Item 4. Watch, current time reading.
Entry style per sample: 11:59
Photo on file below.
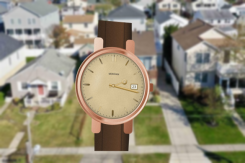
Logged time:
2:17
